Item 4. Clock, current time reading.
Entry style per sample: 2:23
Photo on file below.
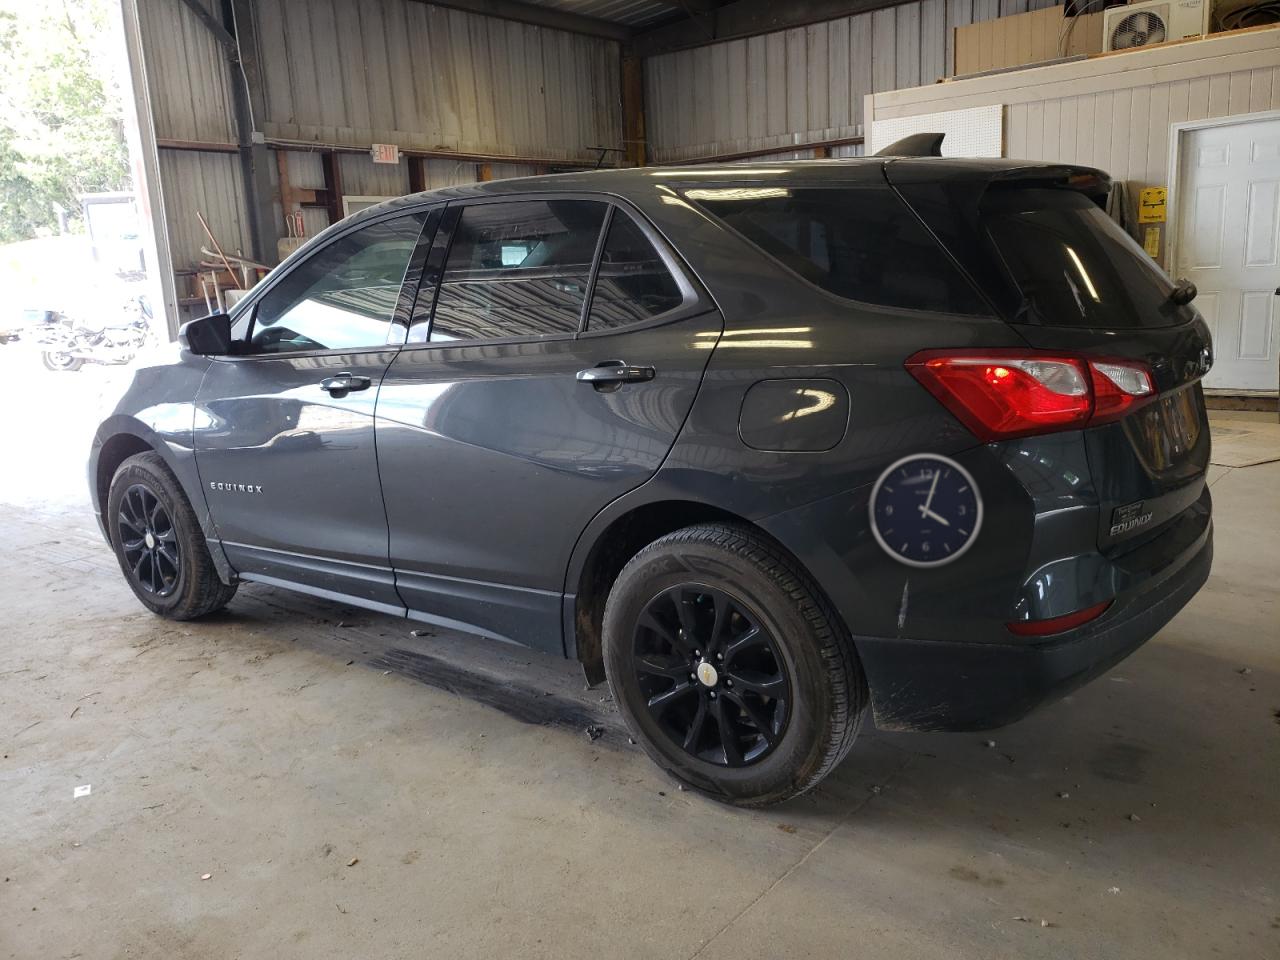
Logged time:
4:03
